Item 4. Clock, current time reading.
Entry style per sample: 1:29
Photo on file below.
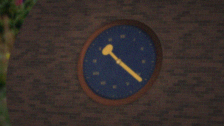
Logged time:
10:21
